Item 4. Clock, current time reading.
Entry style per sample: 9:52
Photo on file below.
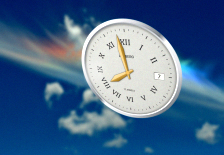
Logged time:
7:58
